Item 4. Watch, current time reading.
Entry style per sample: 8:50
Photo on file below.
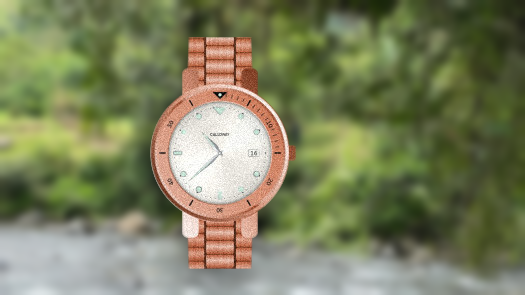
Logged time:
10:38
